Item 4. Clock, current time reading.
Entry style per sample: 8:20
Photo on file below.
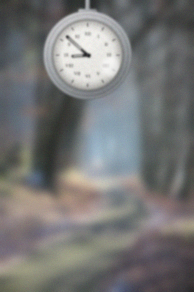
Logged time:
8:52
